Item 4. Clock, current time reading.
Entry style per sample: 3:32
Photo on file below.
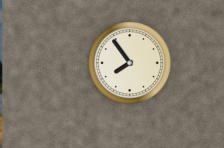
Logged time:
7:54
